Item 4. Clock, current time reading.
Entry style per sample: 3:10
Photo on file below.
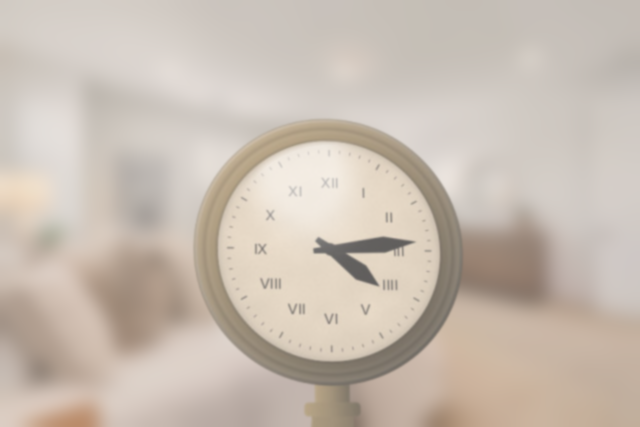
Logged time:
4:14
